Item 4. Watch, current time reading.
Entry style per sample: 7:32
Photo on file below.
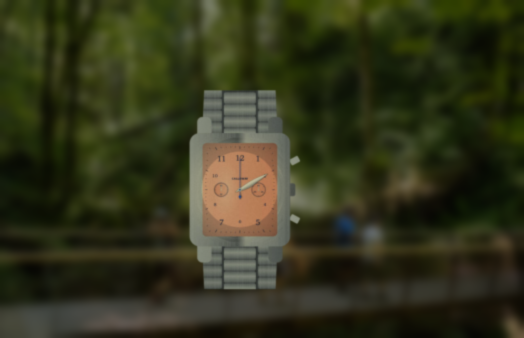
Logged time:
2:10
